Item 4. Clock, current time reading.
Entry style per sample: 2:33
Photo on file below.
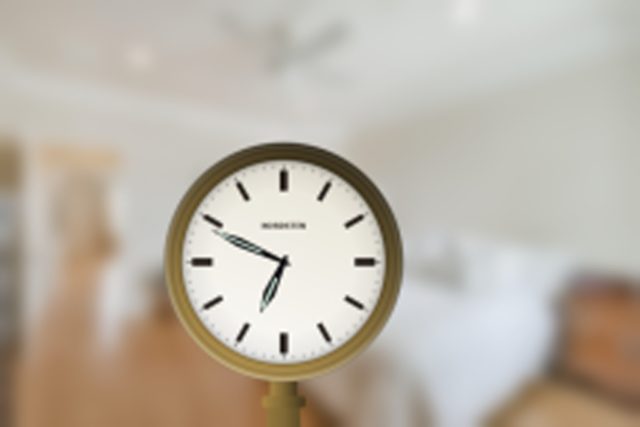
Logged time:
6:49
